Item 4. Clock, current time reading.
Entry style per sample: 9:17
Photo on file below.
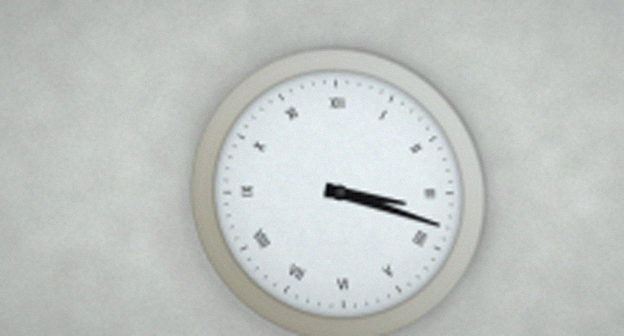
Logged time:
3:18
